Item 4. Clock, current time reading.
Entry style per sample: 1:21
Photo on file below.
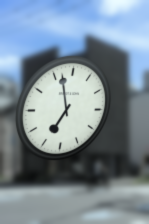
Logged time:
6:57
